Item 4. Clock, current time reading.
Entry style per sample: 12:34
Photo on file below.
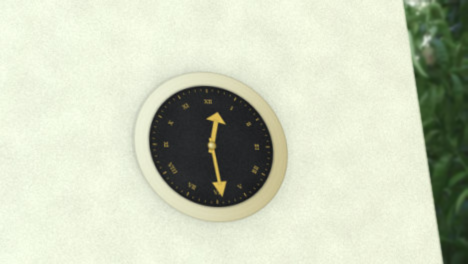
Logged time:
12:29
